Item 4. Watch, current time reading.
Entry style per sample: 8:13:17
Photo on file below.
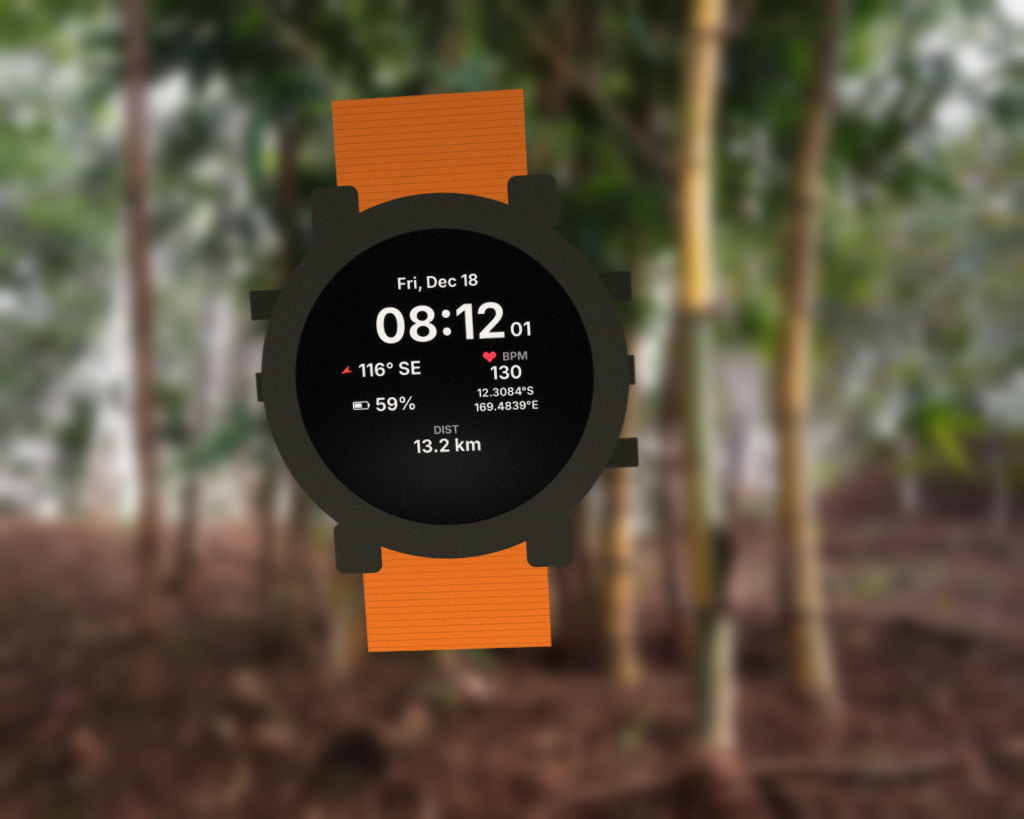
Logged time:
8:12:01
